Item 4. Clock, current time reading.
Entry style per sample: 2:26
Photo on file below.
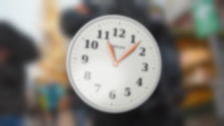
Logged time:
11:07
